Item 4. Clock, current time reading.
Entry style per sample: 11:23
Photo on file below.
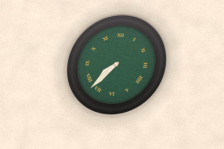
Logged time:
7:37
